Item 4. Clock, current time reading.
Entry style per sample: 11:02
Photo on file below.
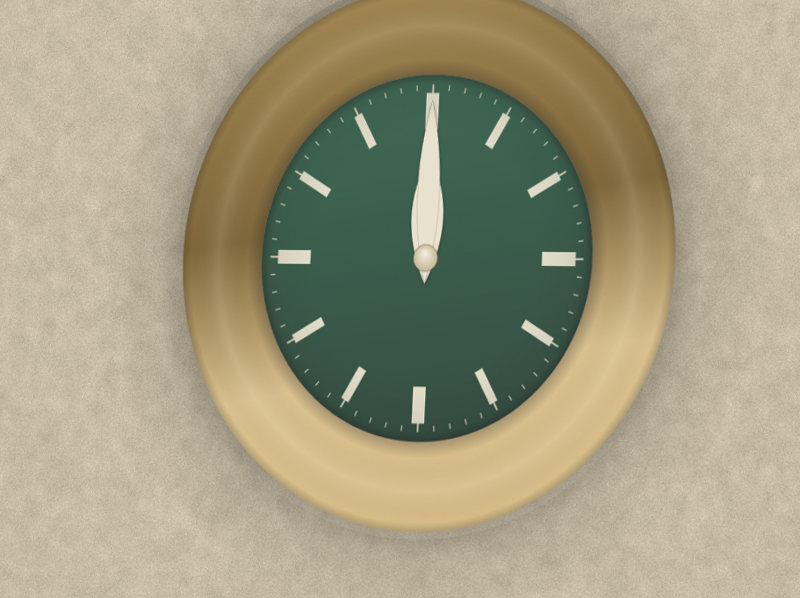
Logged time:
12:00
